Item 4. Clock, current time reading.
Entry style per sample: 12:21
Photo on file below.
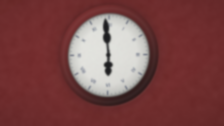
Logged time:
5:59
